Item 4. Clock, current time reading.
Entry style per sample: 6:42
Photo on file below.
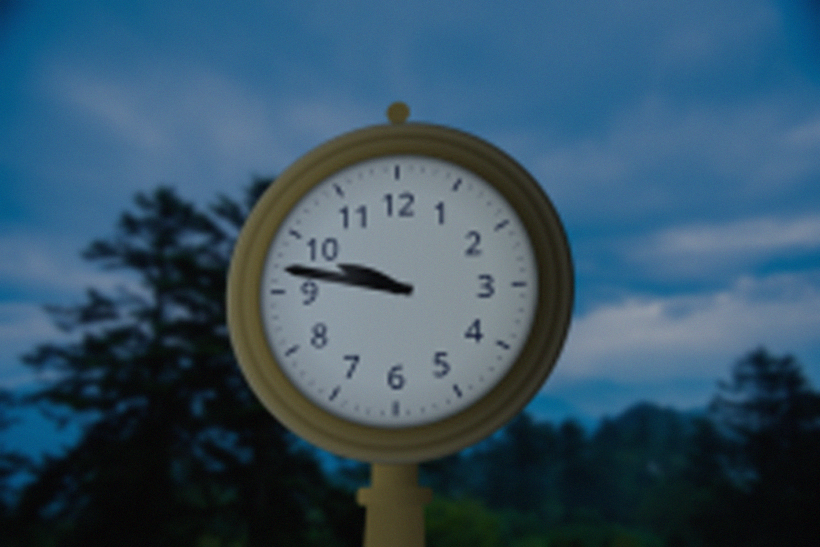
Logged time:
9:47
